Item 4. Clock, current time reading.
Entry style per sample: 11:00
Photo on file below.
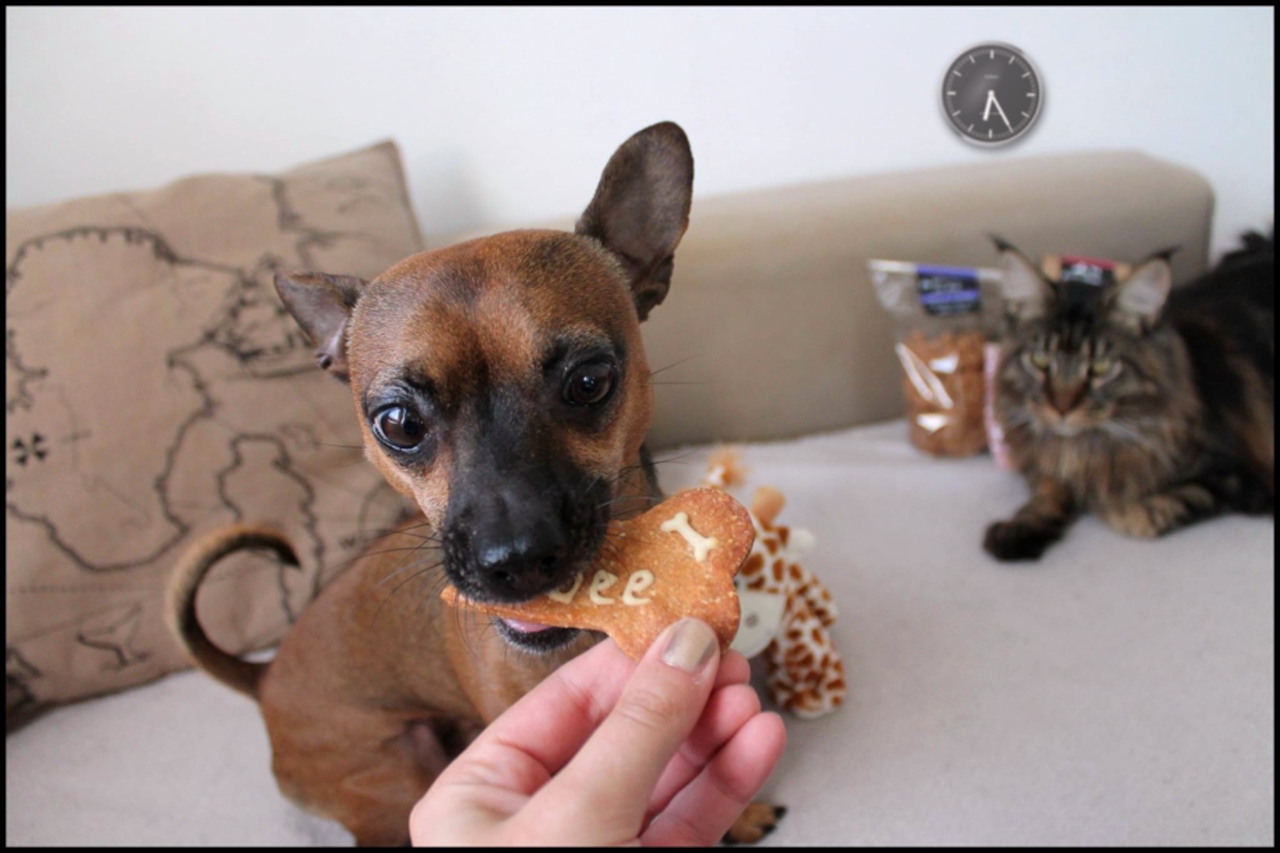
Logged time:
6:25
